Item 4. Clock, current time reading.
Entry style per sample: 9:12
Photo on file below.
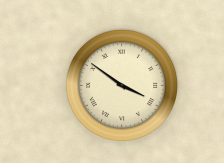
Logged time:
3:51
